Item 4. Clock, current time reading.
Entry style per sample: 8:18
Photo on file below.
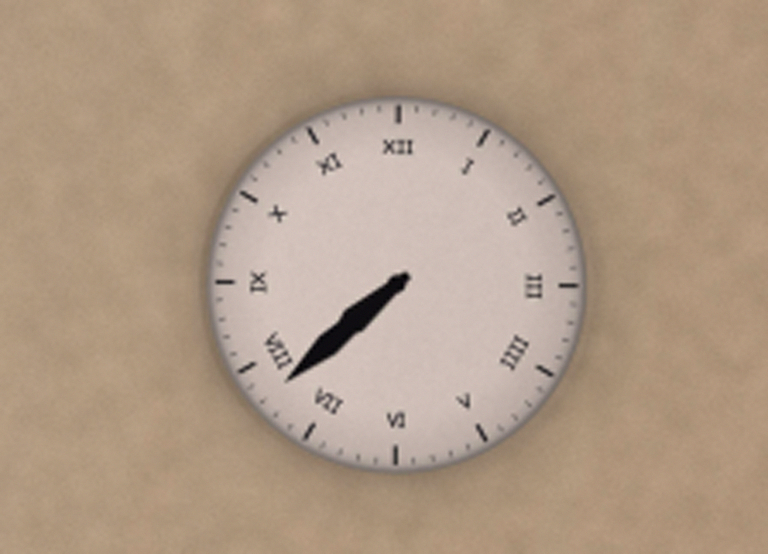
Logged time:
7:38
